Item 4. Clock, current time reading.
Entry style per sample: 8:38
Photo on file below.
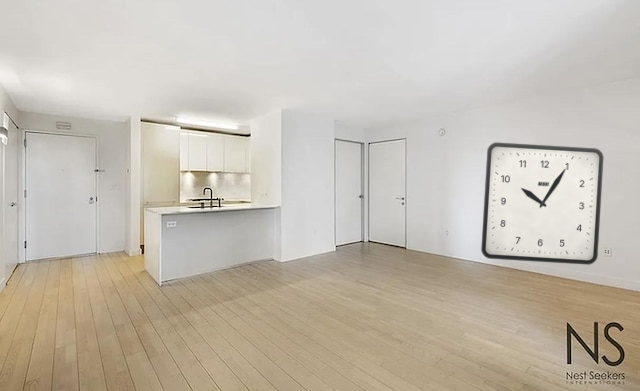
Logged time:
10:05
